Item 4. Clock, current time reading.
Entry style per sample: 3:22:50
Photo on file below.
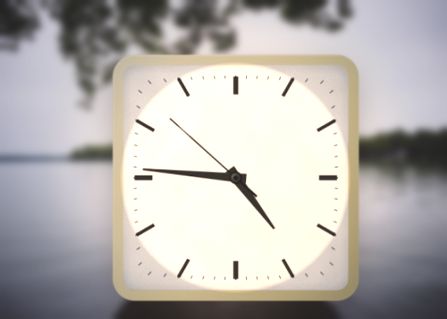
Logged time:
4:45:52
